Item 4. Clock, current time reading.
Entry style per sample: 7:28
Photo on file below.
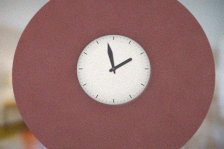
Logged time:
1:58
